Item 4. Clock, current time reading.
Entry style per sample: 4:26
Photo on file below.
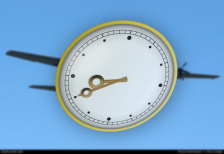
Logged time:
8:40
